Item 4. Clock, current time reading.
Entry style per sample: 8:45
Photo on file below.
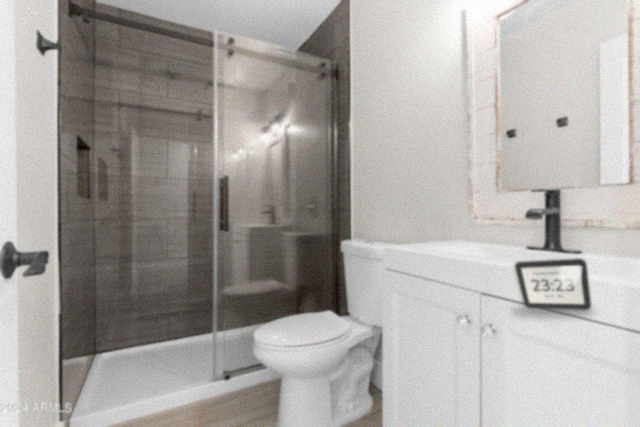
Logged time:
23:23
